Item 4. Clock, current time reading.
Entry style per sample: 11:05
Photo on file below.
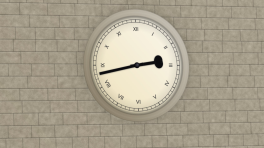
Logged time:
2:43
